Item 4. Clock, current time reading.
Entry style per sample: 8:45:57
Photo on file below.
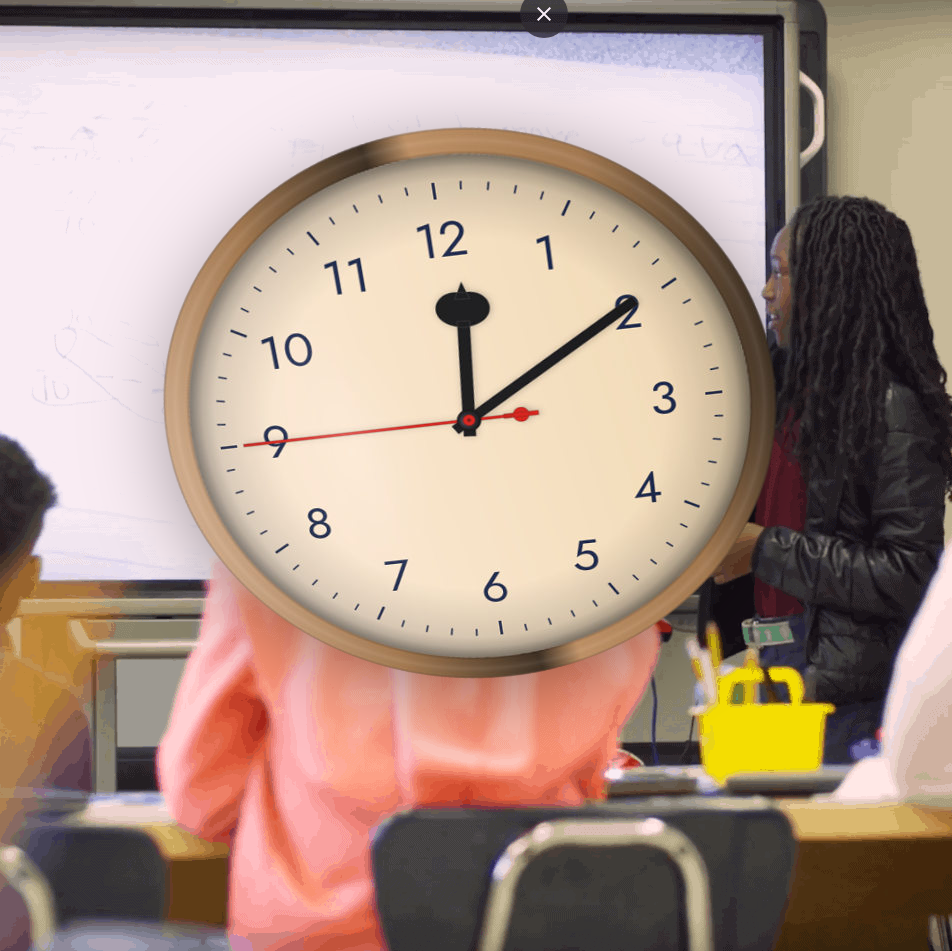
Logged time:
12:09:45
